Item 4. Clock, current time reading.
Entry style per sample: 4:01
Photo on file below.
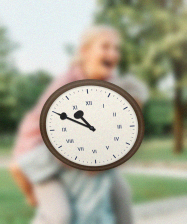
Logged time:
10:50
